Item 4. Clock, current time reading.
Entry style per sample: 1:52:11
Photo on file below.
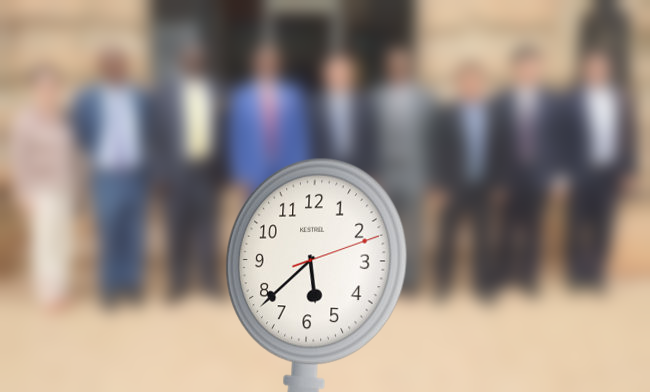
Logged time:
5:38:12
